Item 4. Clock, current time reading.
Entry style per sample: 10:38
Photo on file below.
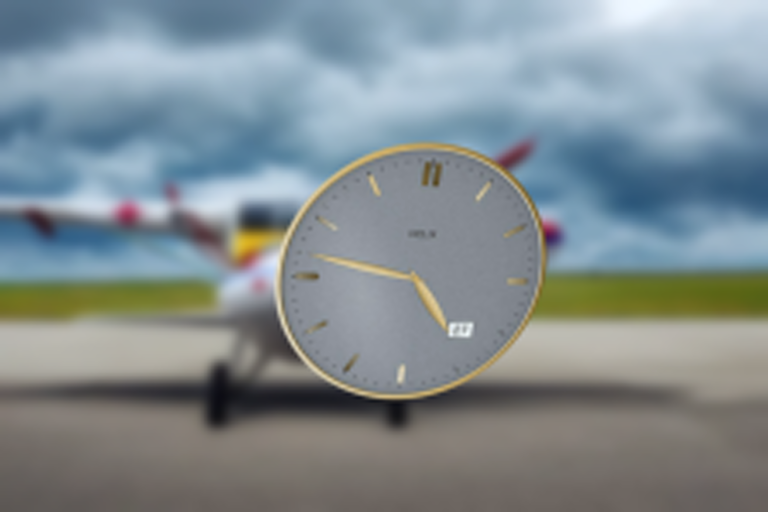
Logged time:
4:47
